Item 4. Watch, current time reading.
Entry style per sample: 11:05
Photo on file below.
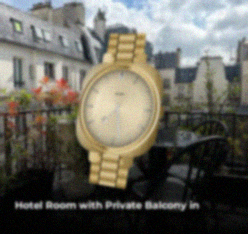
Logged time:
7:28
